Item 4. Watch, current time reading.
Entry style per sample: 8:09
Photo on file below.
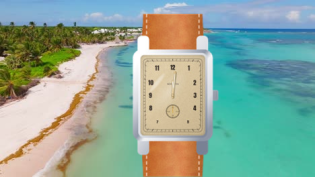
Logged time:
12:01
